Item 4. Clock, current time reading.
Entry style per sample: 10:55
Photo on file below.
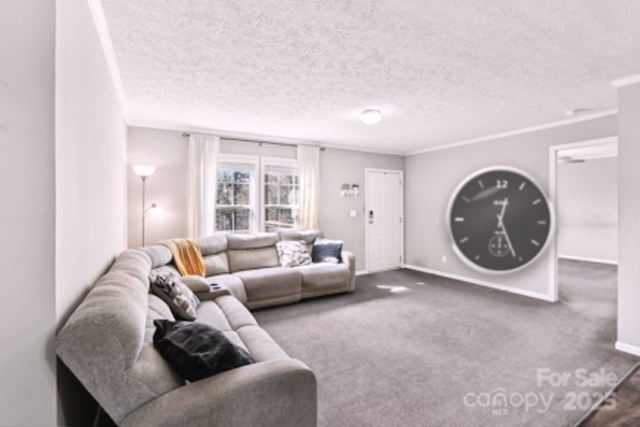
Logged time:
12:26
